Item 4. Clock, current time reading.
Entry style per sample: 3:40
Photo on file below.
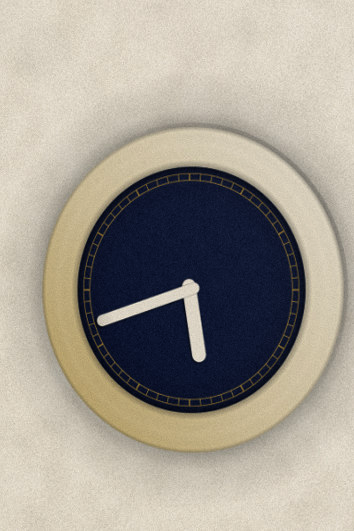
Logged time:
5:42
